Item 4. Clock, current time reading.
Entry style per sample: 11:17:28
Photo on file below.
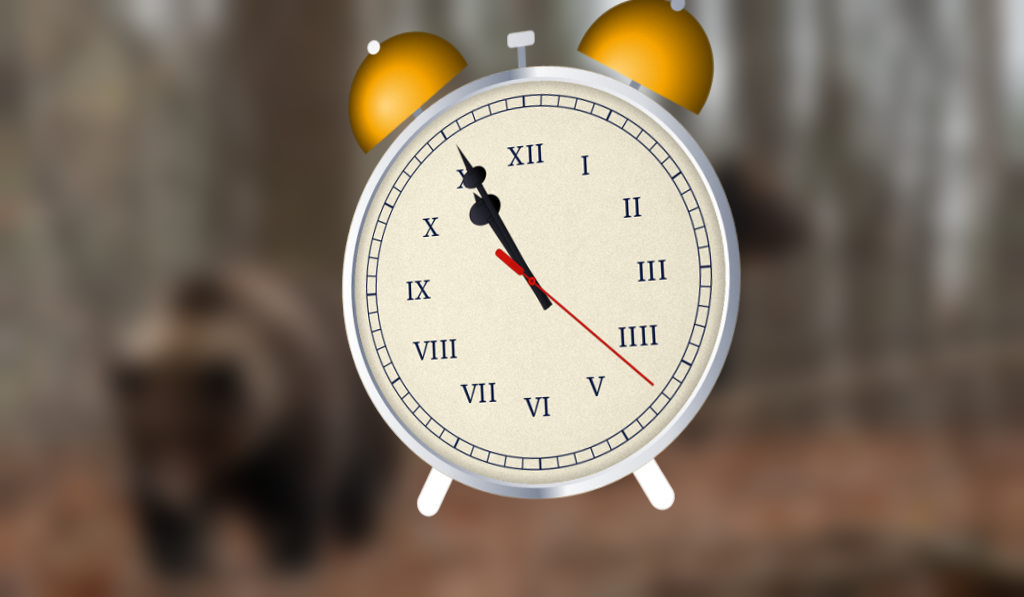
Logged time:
10:55:22
